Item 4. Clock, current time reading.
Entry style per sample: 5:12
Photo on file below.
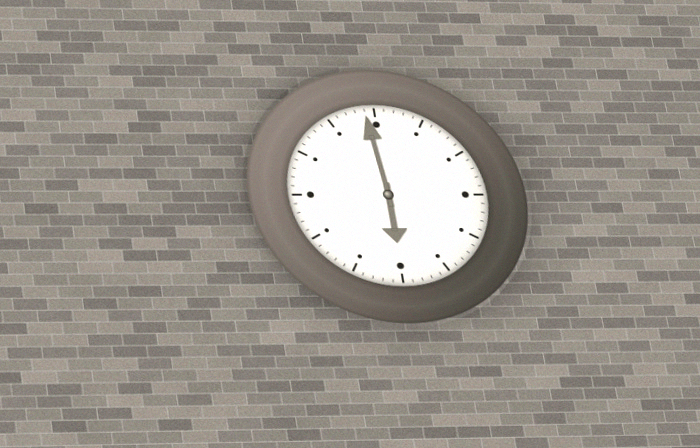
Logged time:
5:59
